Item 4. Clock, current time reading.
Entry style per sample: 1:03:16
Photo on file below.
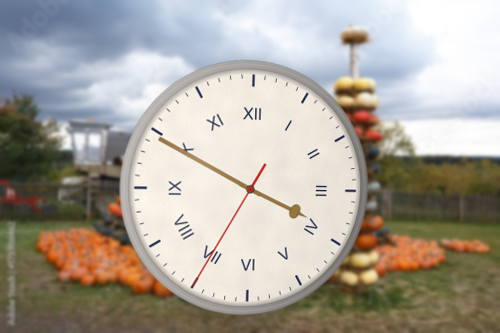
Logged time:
3:49:35
